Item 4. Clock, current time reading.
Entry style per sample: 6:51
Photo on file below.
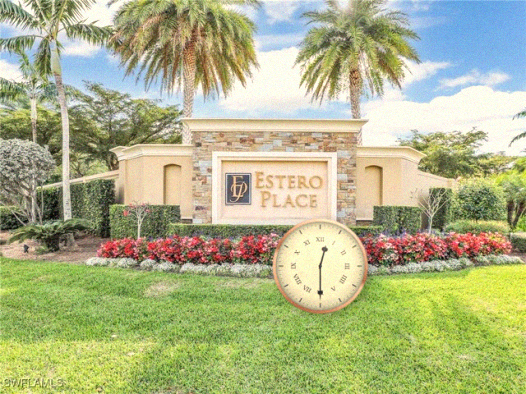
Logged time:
12:30
